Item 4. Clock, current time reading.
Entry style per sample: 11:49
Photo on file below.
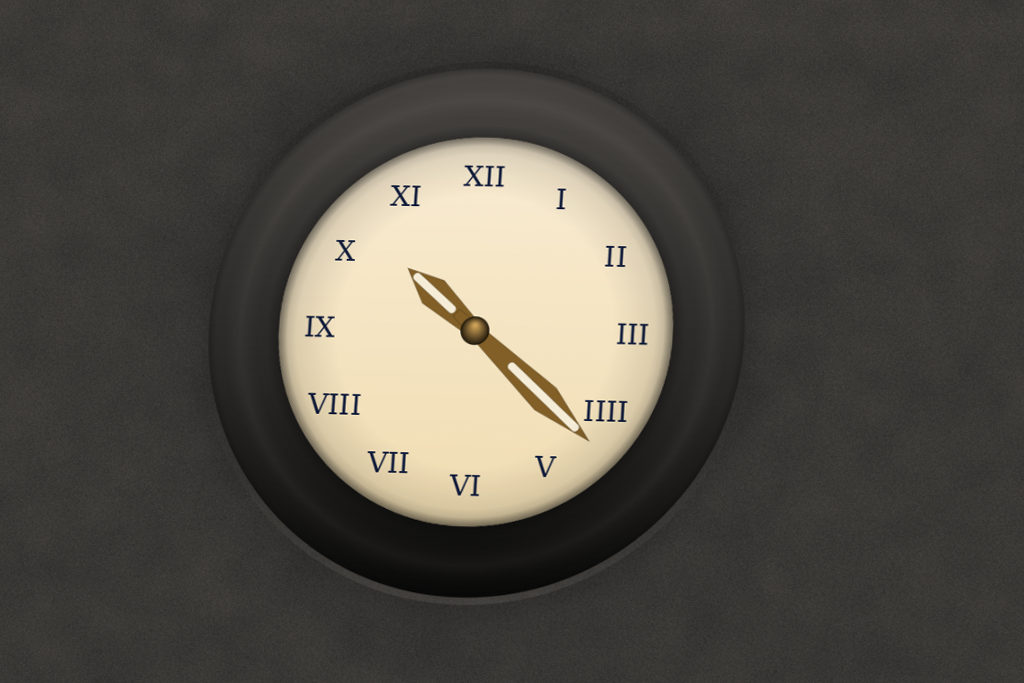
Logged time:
10:22
